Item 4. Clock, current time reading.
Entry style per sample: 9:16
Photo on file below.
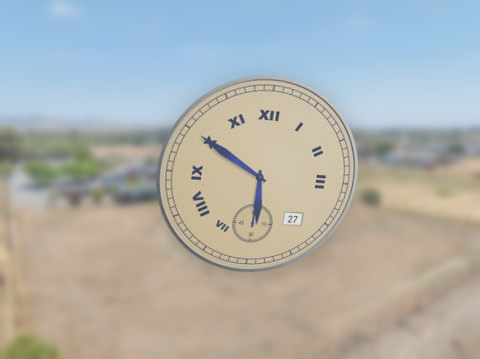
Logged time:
5:50
